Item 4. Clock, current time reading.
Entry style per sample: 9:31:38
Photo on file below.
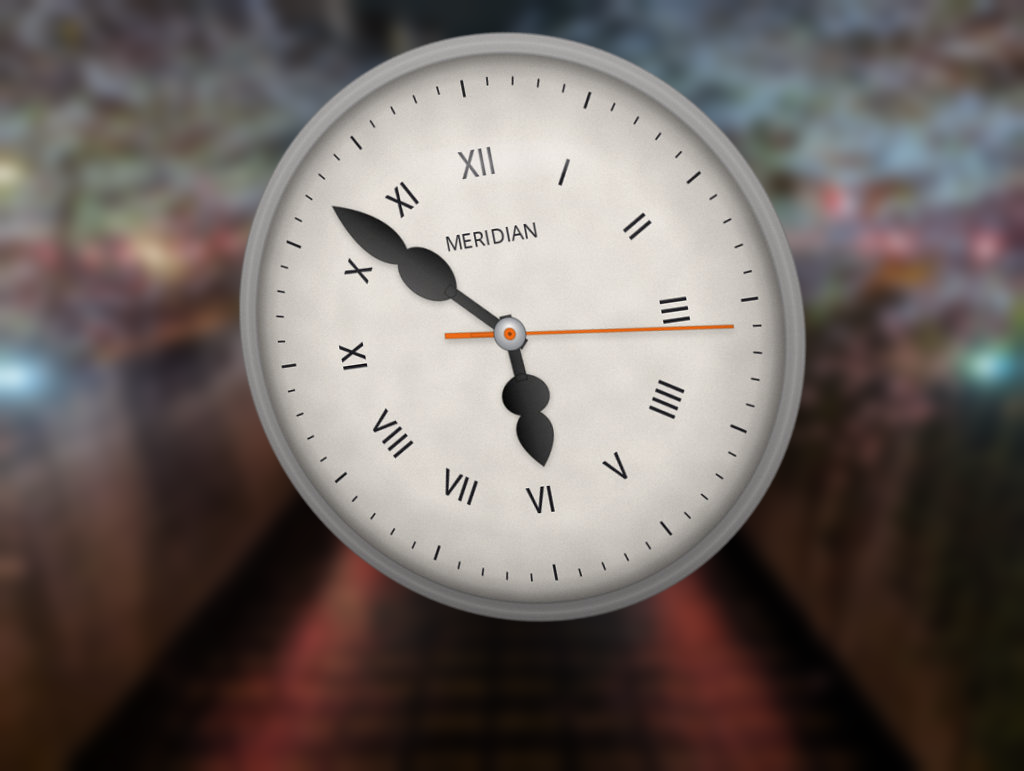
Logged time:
5:52:16
